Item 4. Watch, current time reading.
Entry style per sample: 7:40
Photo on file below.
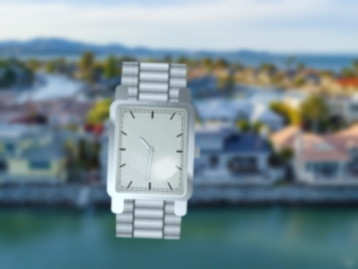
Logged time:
10:31
